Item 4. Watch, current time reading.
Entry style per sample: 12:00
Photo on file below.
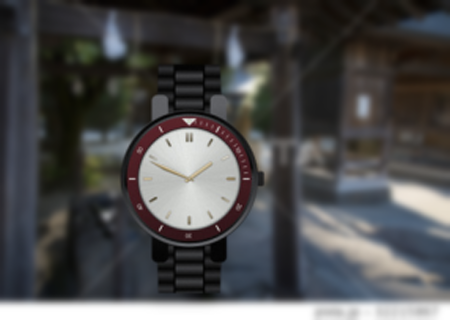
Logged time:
1:49
